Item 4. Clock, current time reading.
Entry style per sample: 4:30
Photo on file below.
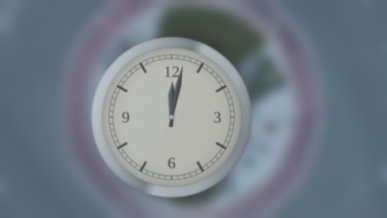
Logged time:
12:02
